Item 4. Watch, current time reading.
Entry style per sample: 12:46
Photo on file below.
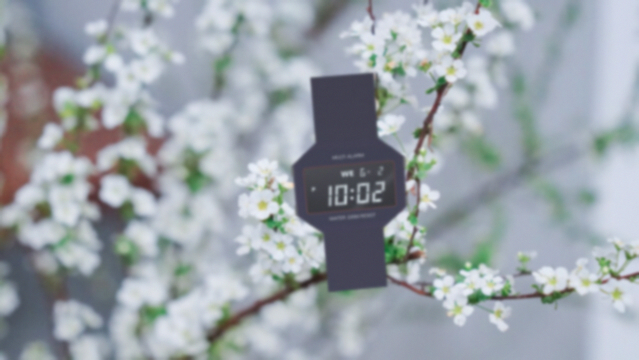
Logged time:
10:02
